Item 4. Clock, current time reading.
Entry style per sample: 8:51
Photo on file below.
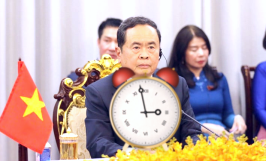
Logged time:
2:58
